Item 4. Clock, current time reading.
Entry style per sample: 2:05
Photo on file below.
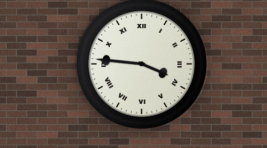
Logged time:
3:46
